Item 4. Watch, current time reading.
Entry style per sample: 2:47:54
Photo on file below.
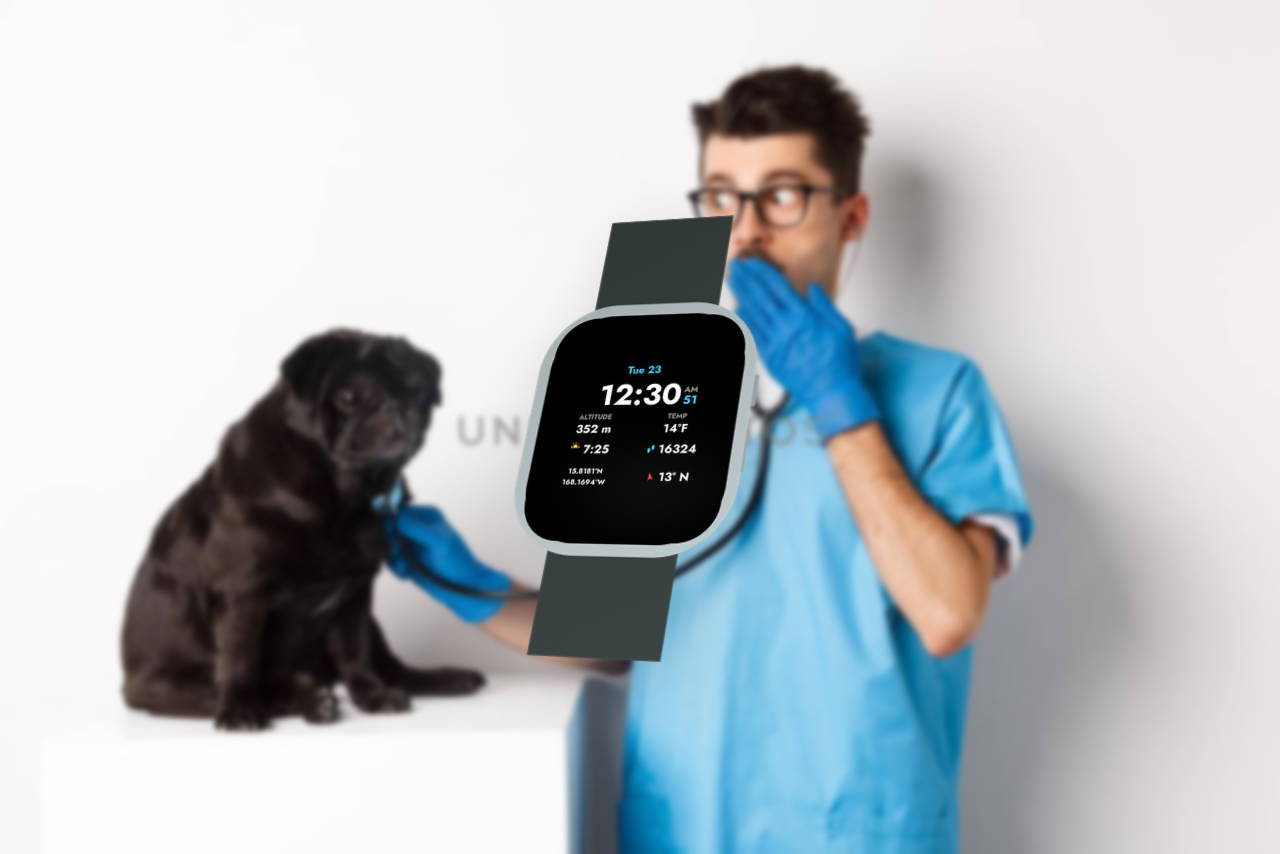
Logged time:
12:30:51
